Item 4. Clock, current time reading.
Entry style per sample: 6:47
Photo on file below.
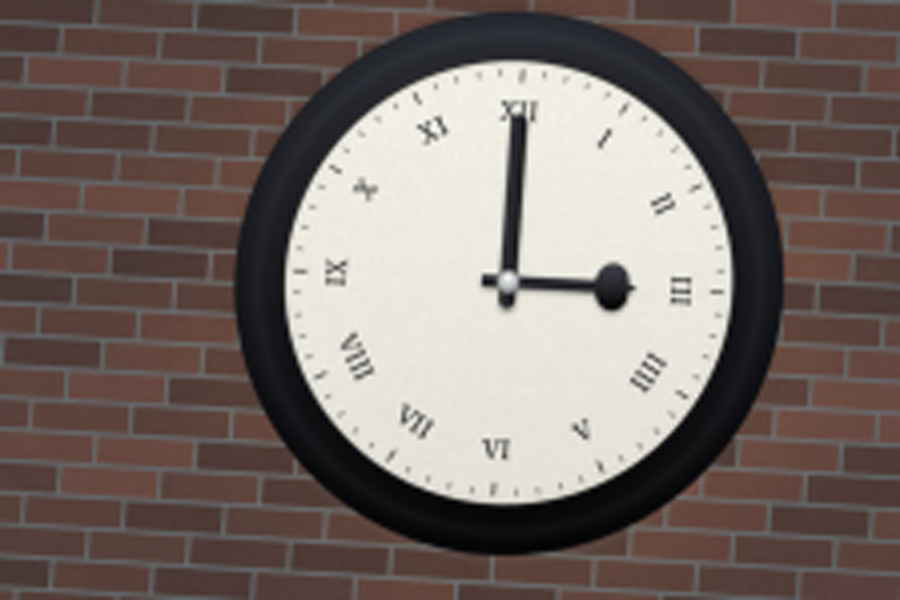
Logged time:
3:00
